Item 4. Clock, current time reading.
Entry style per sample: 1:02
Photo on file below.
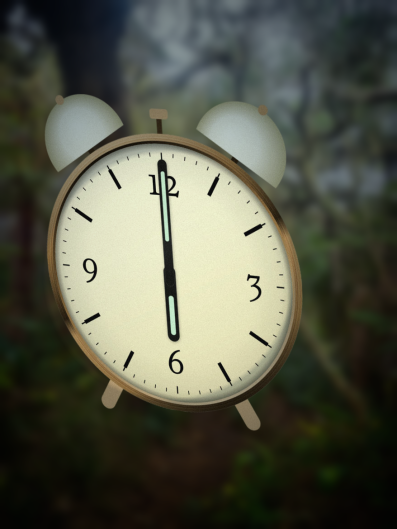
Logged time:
6:00
